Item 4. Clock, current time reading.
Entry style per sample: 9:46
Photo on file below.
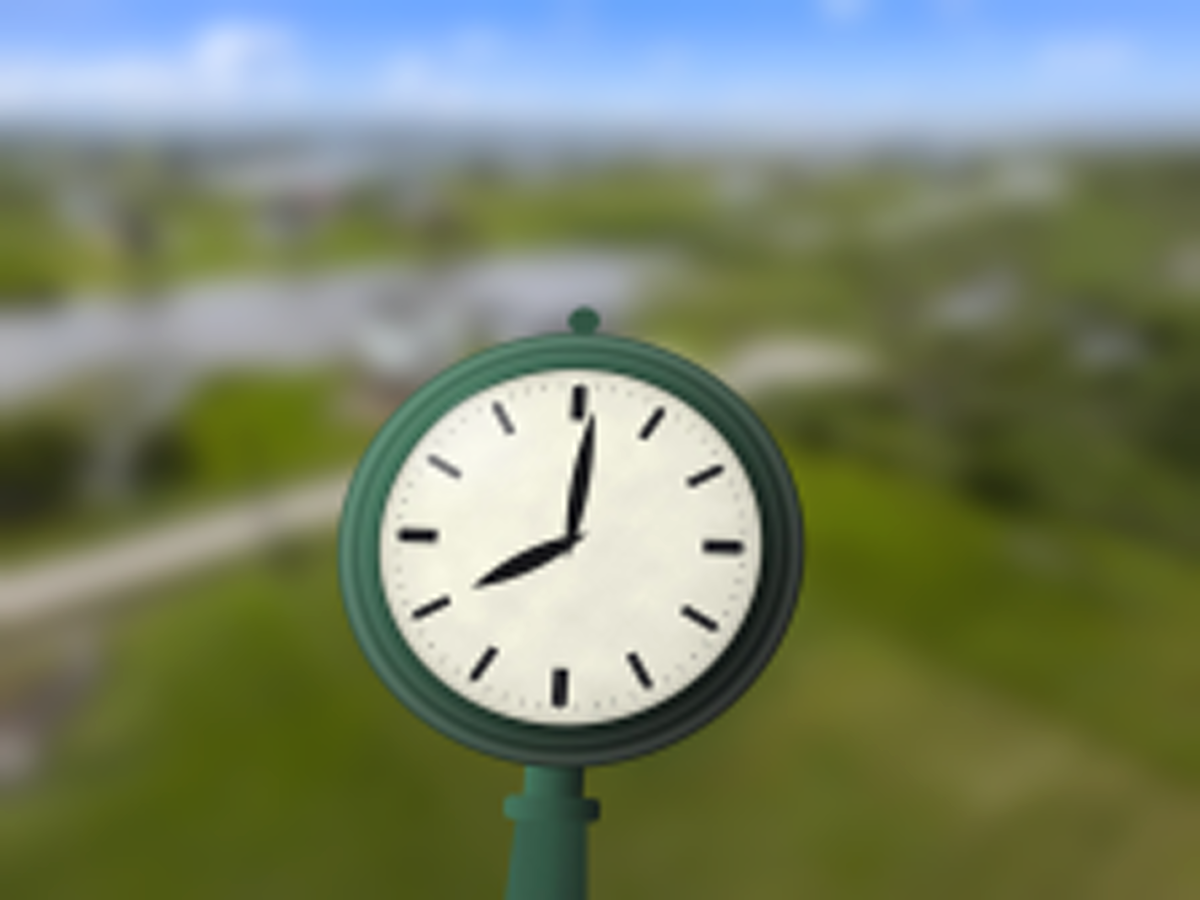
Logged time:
8:01
